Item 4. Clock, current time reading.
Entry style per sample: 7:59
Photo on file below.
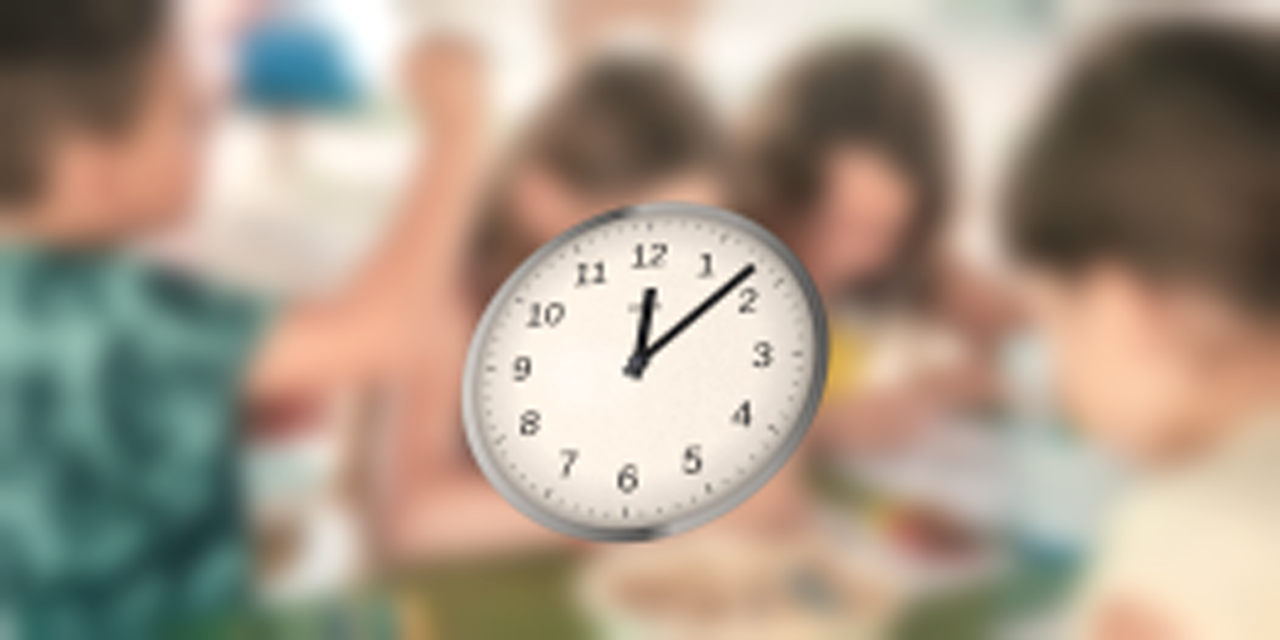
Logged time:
12:08
